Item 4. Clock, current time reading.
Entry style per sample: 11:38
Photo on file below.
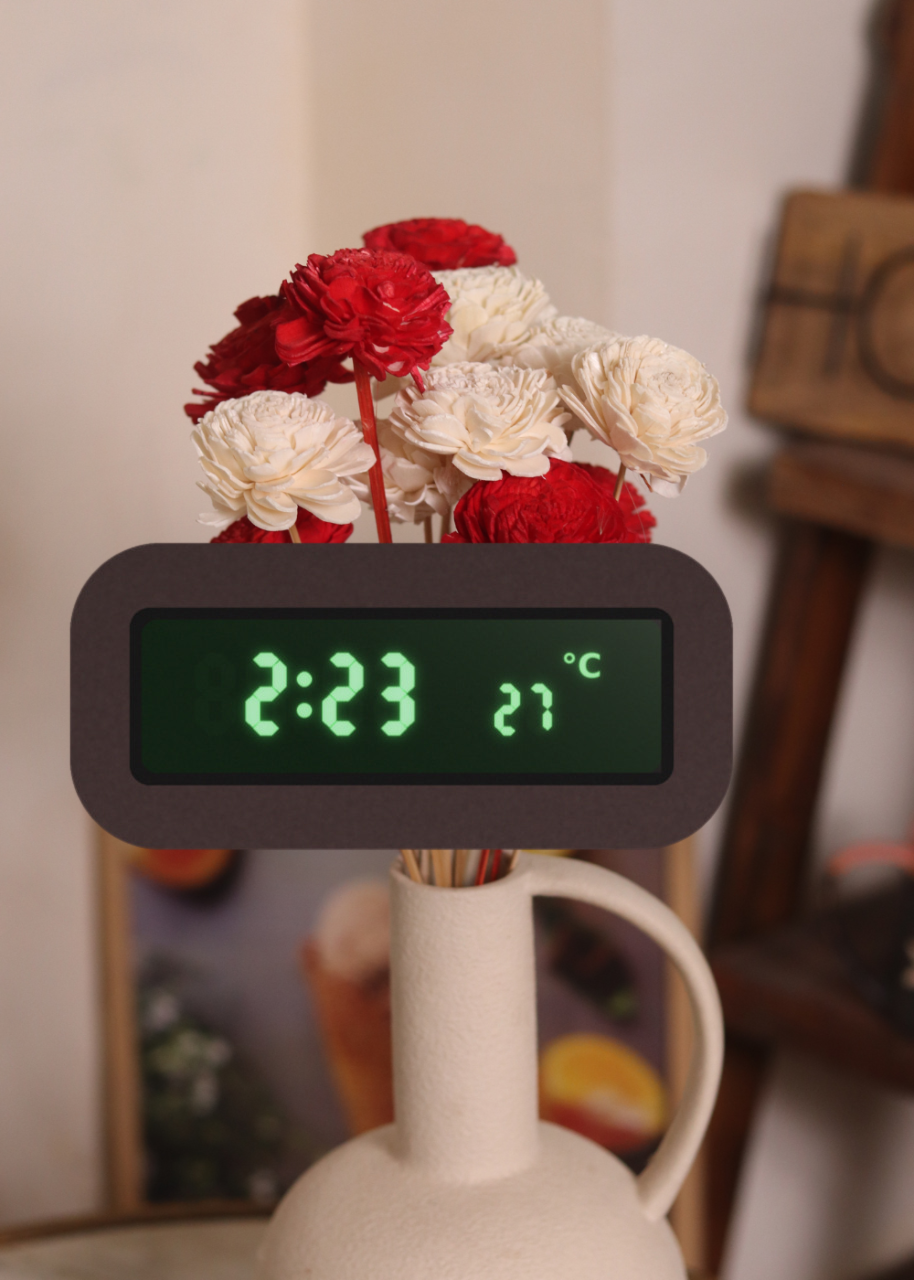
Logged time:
2:23
